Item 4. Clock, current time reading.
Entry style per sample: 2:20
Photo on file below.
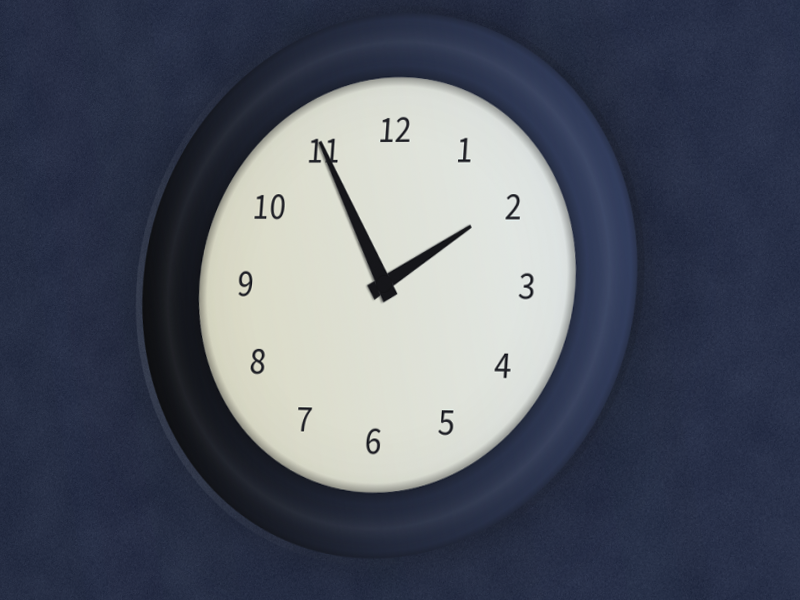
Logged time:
1:55
